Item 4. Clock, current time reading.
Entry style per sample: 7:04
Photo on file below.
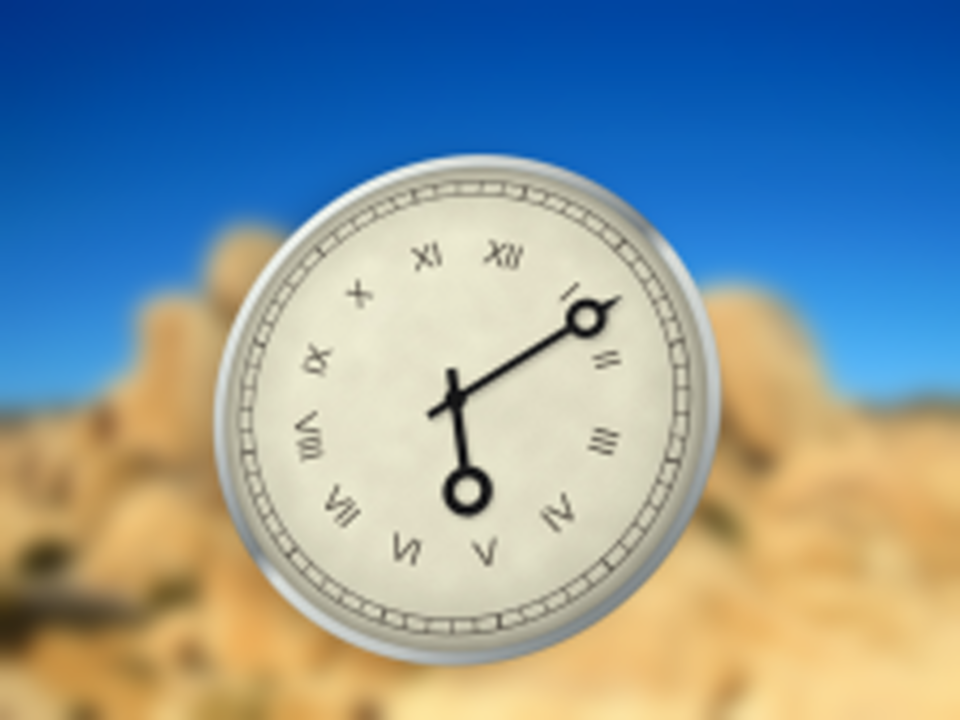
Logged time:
5:07
